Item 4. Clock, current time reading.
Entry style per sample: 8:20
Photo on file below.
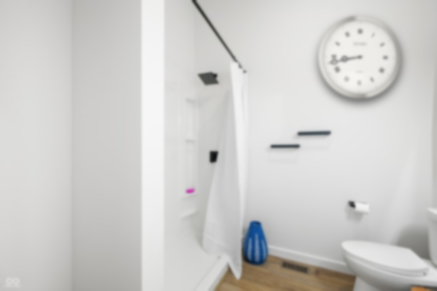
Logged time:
8:43
